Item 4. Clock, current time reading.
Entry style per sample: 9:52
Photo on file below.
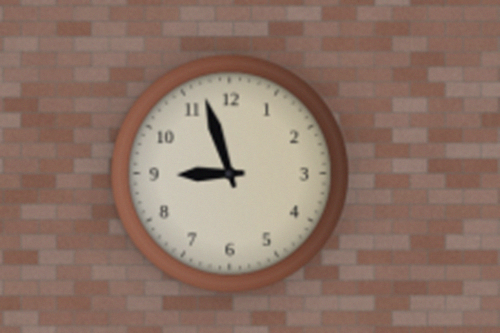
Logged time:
8:57
